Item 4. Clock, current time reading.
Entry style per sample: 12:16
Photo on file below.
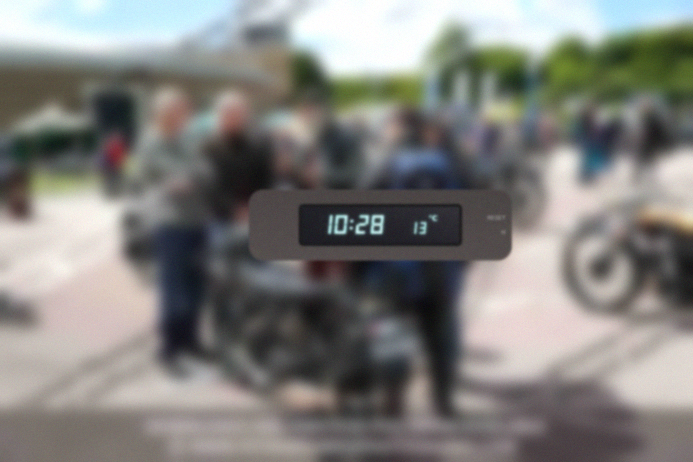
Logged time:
10:28
